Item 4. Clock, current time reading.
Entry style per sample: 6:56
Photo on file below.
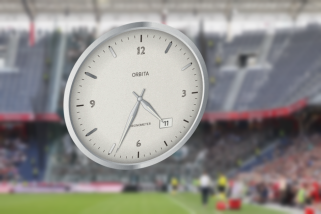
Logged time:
4:34
